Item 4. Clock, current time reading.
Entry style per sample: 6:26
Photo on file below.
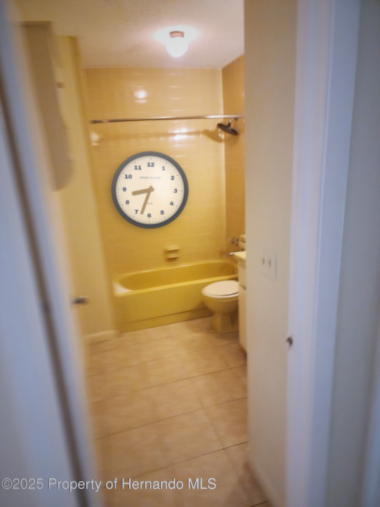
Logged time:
8:33
